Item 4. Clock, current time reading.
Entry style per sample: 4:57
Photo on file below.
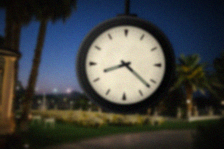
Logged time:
8:22
